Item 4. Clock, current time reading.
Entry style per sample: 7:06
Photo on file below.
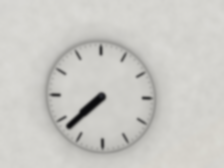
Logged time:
7:38
